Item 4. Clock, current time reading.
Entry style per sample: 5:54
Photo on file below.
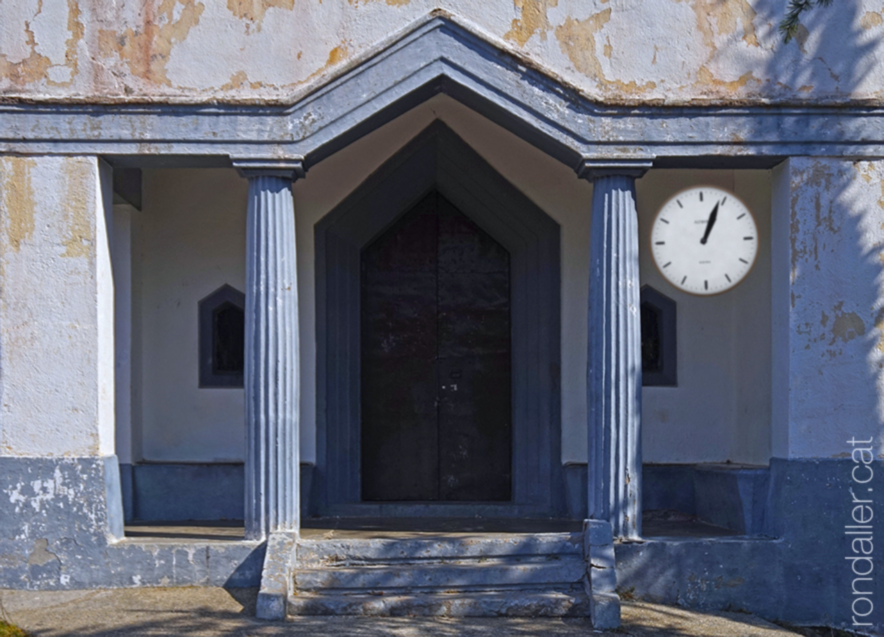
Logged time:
1:04
